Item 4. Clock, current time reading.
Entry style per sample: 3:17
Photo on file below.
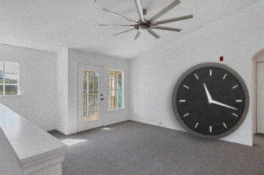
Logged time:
11:18
